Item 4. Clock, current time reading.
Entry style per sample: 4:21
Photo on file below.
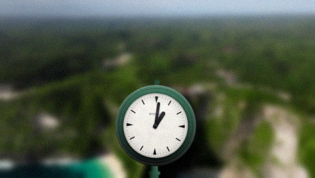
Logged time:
1:01
